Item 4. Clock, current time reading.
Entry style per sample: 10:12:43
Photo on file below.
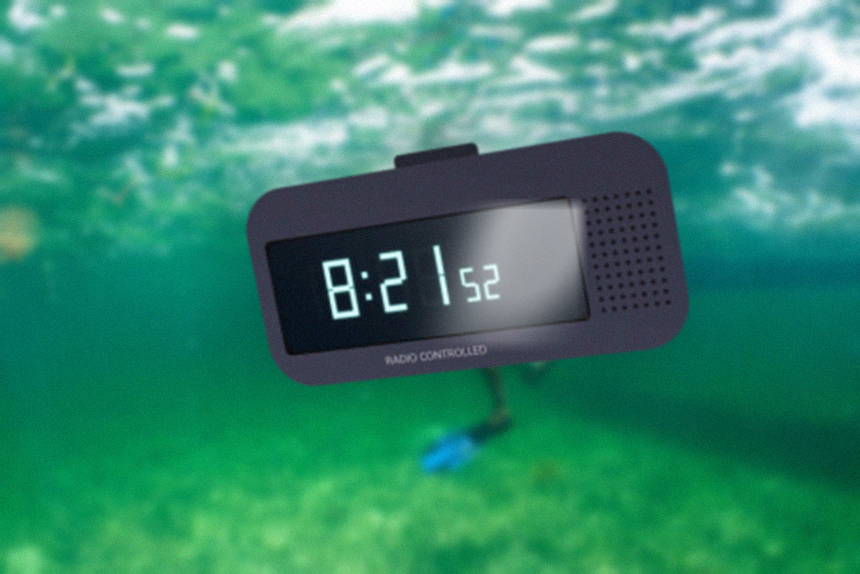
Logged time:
8:21:52
